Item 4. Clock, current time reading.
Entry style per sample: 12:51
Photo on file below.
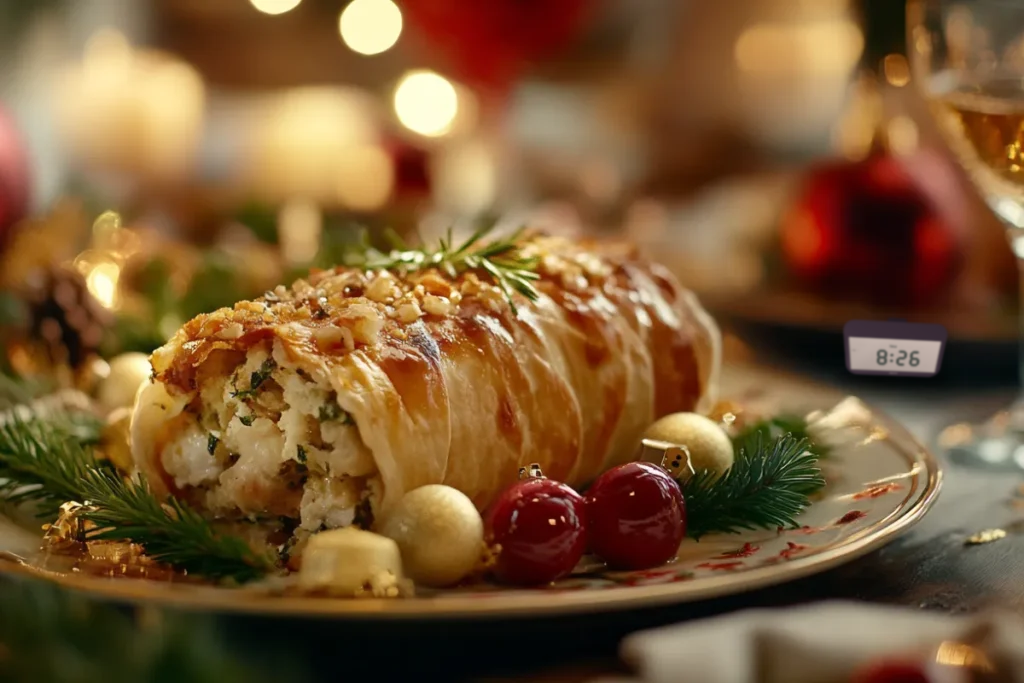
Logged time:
8:26
